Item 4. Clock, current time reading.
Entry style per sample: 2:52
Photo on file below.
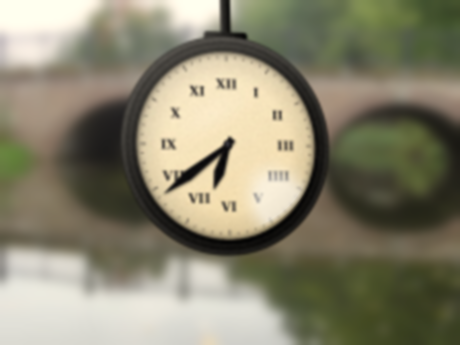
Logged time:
6:39
